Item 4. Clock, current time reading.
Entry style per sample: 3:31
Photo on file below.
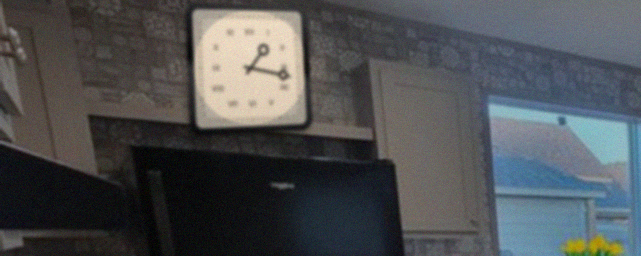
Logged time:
1:17
